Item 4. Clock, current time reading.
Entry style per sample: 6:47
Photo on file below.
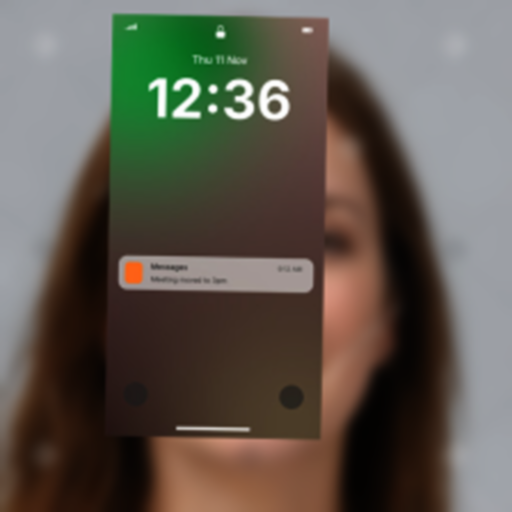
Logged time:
12:36
